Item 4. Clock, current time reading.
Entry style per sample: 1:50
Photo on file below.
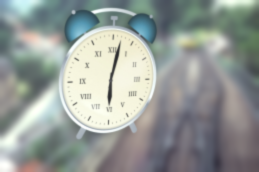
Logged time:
6:02
